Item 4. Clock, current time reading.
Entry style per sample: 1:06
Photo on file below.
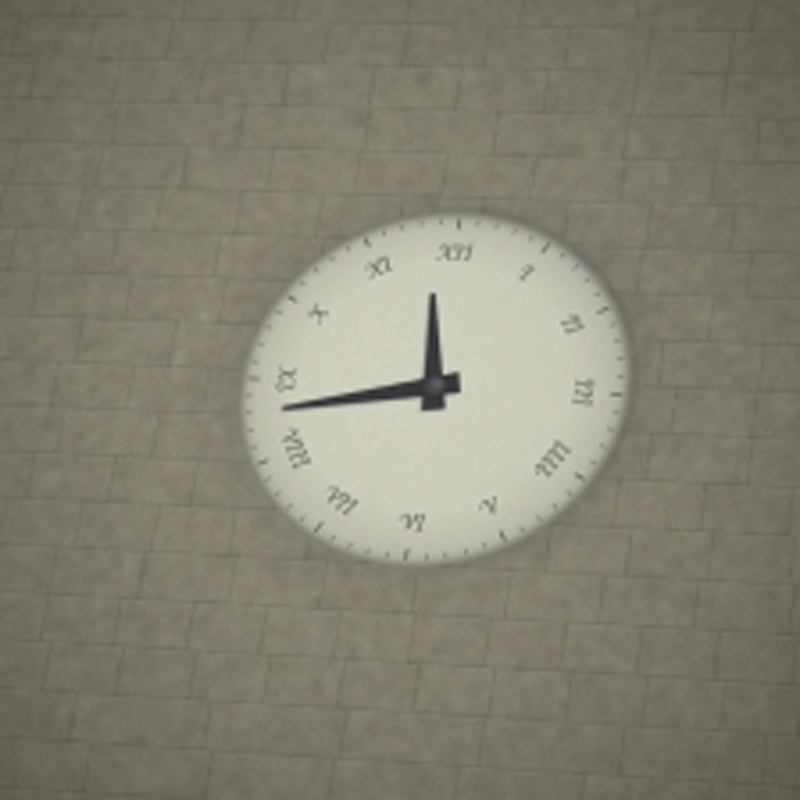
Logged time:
11:43
